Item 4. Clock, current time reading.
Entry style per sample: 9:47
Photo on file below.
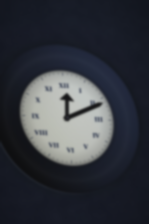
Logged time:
12:11
